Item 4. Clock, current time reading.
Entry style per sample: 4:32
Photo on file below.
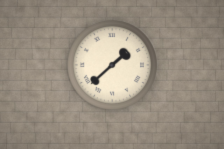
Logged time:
1:38
